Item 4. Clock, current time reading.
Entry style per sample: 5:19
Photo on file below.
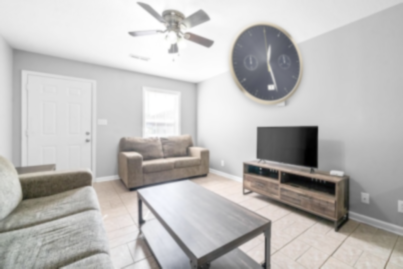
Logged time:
12:28
